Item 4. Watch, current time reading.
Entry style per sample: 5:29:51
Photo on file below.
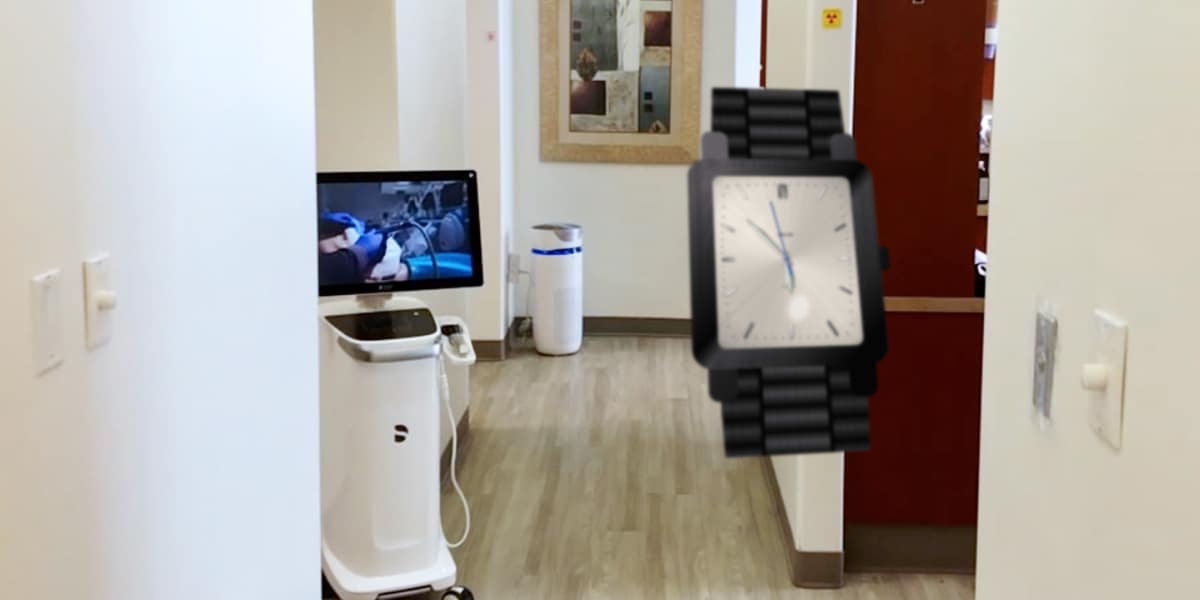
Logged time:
5:52:58
